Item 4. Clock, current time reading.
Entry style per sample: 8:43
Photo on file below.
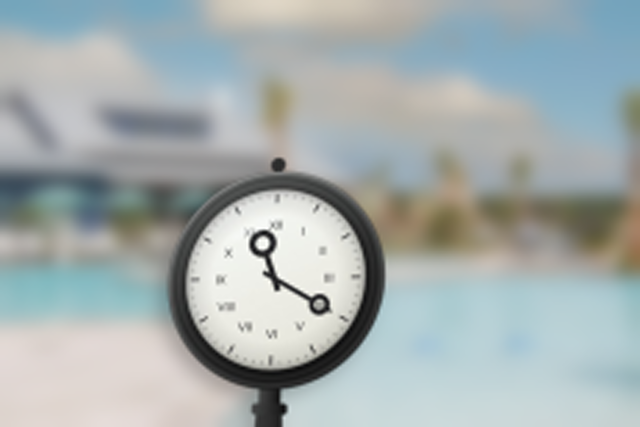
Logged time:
11:20
